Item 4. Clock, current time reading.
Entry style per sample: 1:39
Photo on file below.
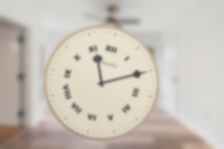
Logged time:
11:10
